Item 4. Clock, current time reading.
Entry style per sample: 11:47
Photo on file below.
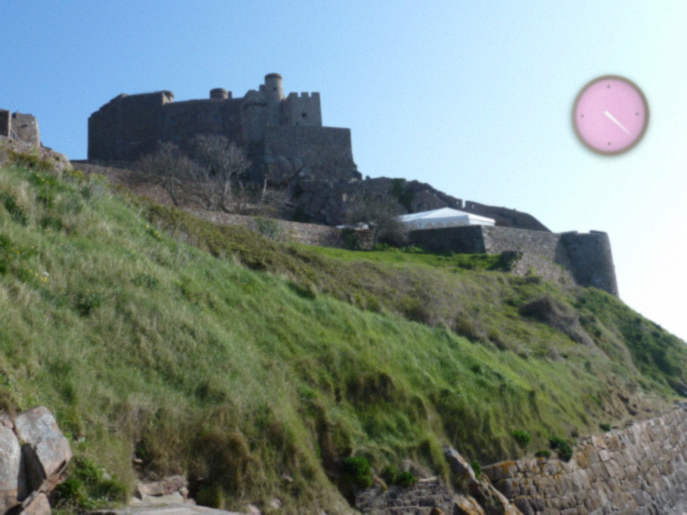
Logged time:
4:22
